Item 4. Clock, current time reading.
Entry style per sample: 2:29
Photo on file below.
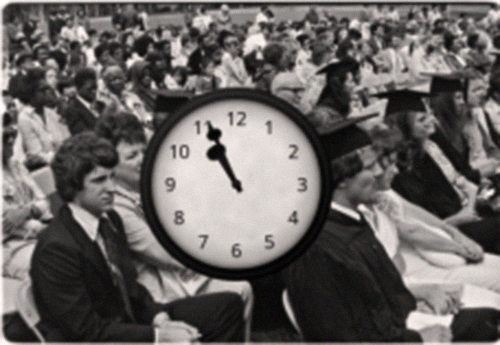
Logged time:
10:56
